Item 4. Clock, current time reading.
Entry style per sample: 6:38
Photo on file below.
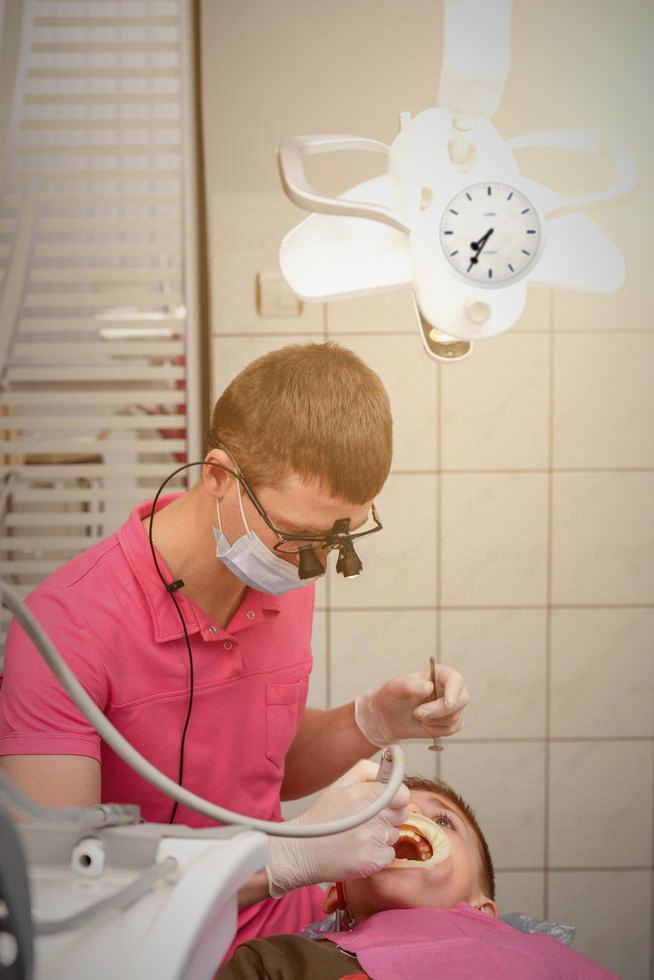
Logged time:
7:35
